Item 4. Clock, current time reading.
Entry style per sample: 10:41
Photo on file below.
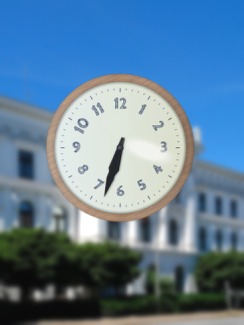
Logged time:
6:33
